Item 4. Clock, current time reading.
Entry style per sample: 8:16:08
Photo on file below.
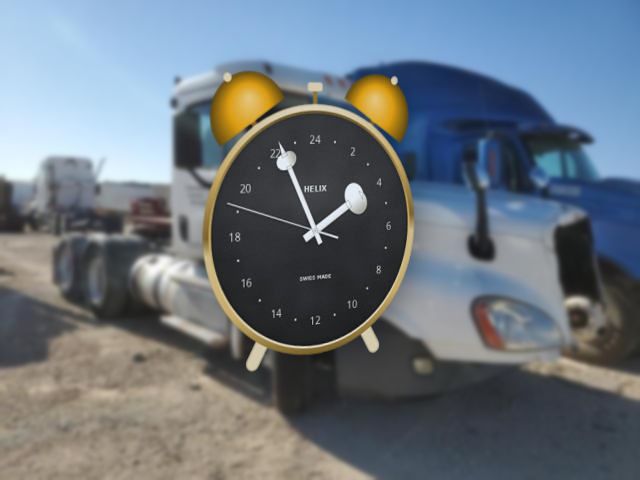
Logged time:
3:55:48
